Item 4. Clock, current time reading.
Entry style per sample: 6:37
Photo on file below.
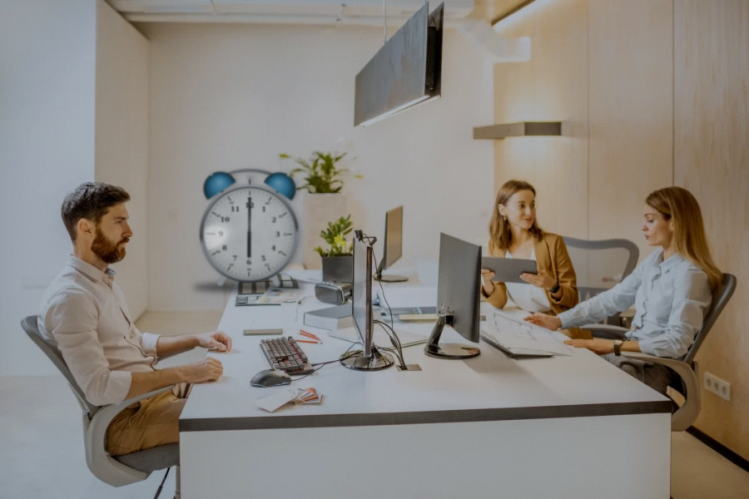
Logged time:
6:00
